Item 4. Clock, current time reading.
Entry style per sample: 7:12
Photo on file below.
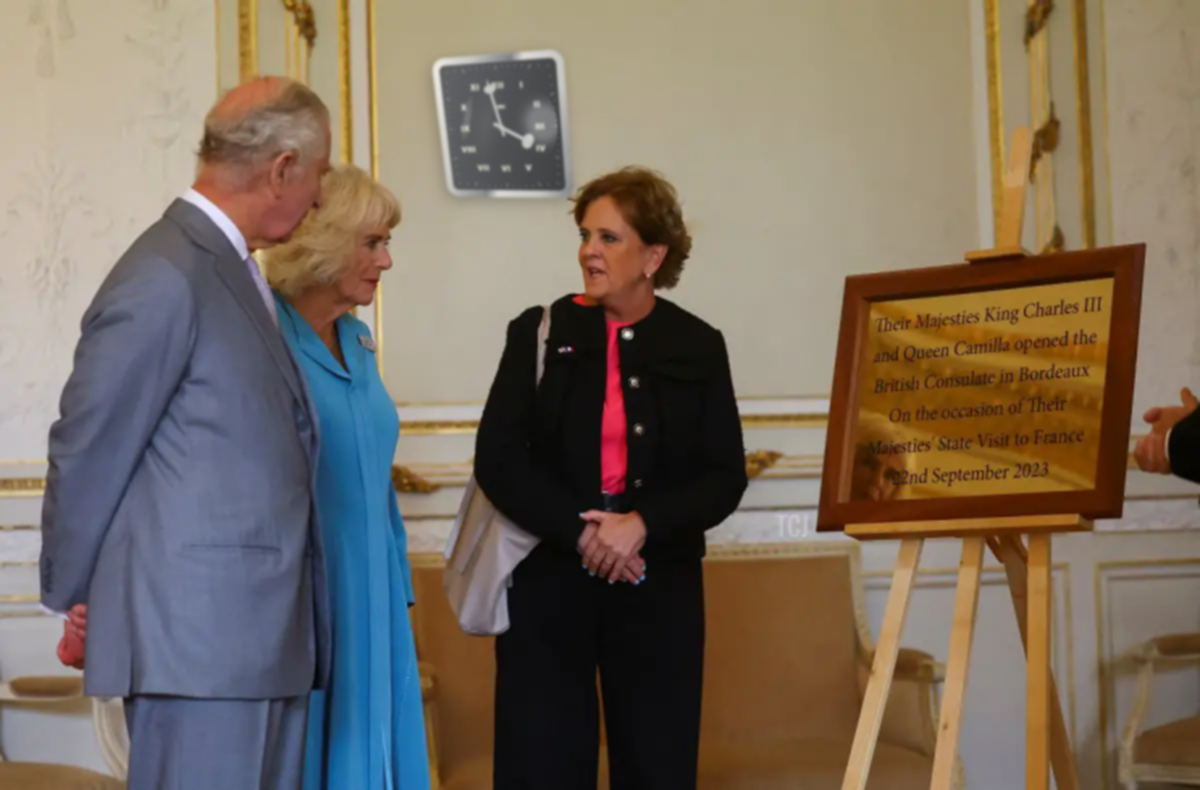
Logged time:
3:58
